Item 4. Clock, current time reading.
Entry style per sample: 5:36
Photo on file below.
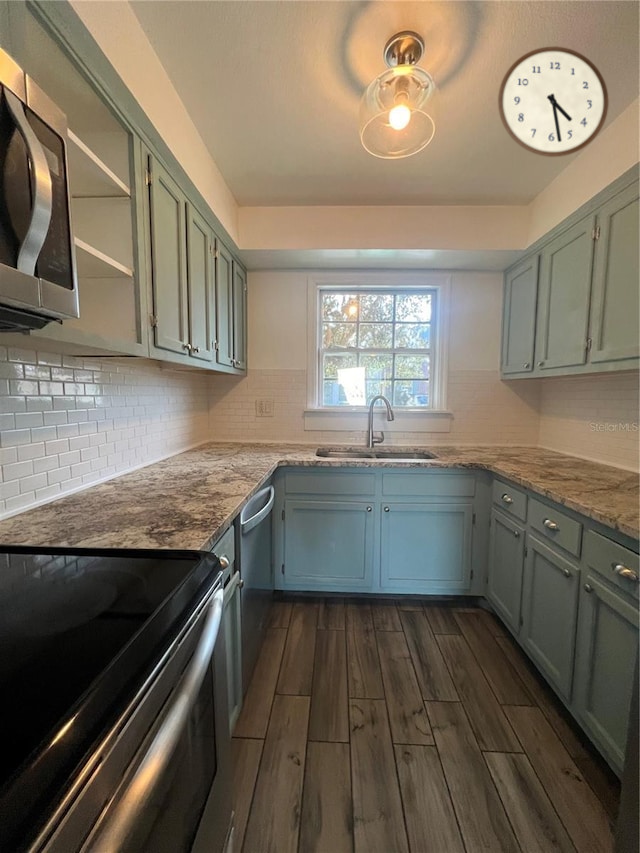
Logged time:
4:28
